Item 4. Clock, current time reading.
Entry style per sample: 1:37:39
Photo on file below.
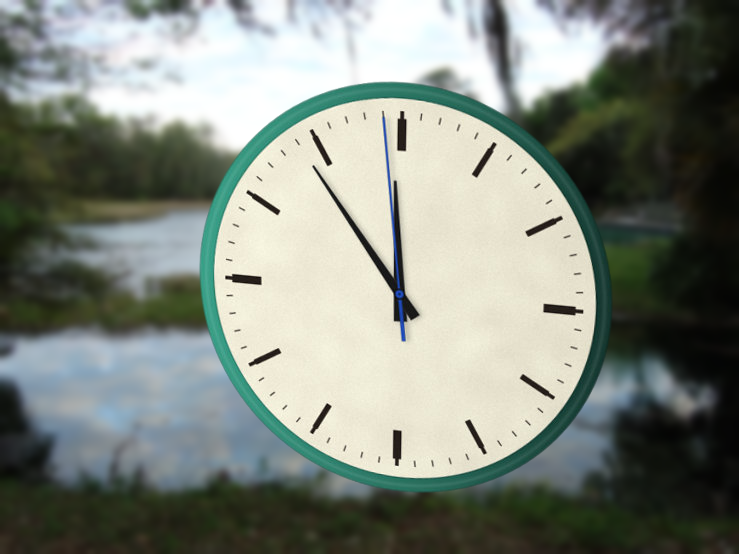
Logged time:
11:53:59
